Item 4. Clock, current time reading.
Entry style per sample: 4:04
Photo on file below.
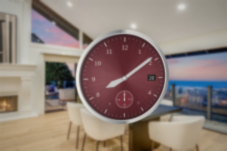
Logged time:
8:09
